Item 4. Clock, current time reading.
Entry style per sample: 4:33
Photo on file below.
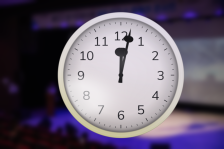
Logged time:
12:02
